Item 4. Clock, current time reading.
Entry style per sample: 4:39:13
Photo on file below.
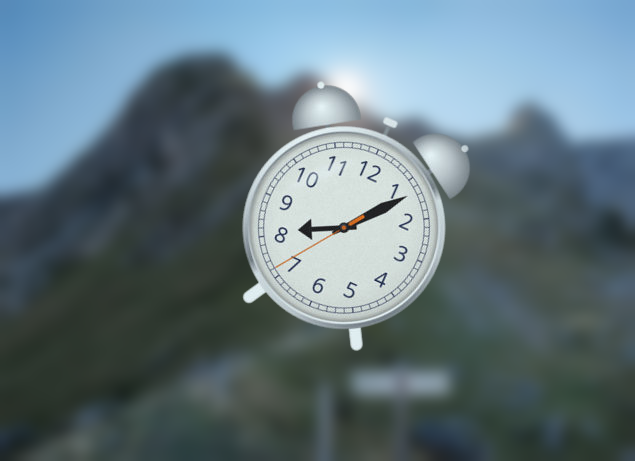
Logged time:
8:06:36
